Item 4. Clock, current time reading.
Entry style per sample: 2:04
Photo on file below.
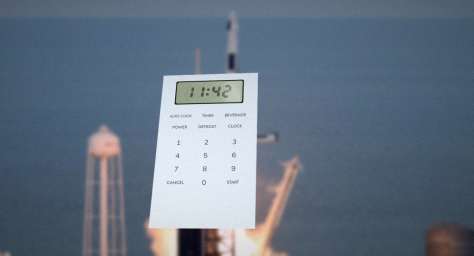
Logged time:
11:42
